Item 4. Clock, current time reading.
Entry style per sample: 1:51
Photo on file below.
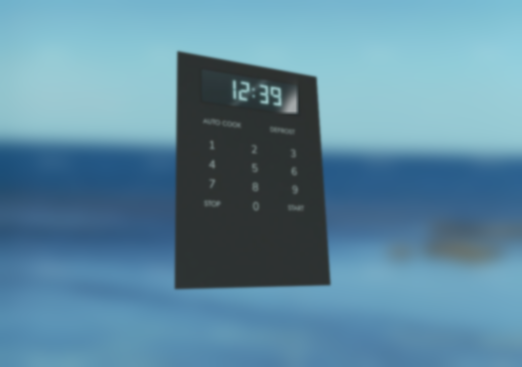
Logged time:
12:39
